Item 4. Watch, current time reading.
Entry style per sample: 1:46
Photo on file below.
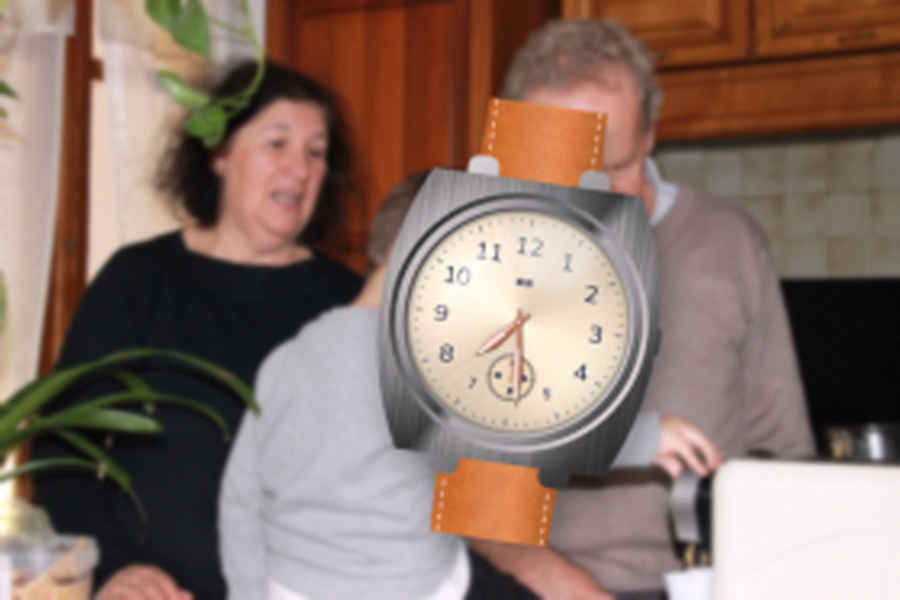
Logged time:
7:29
